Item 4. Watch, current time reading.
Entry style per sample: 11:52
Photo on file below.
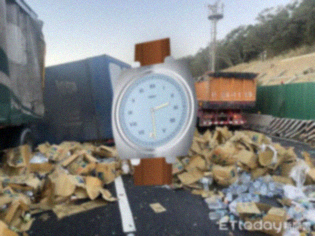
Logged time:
2:29
